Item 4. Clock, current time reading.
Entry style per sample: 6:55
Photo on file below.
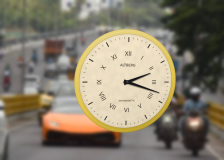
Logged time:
2:18
